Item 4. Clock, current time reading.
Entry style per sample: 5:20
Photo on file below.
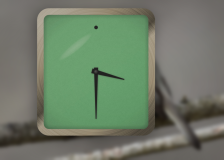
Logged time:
3:30
